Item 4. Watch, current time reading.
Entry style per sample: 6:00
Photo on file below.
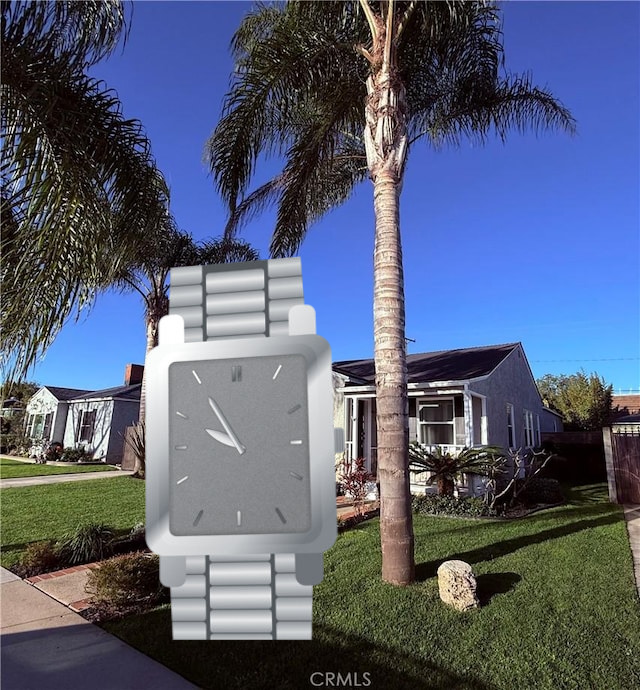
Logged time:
9:55
